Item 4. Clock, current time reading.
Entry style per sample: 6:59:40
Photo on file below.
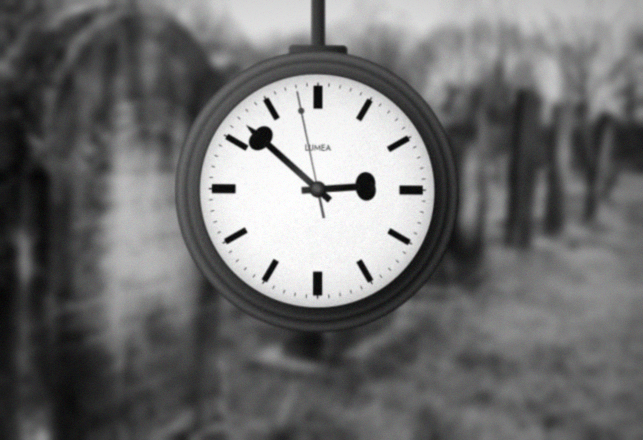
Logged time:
2:51:58
